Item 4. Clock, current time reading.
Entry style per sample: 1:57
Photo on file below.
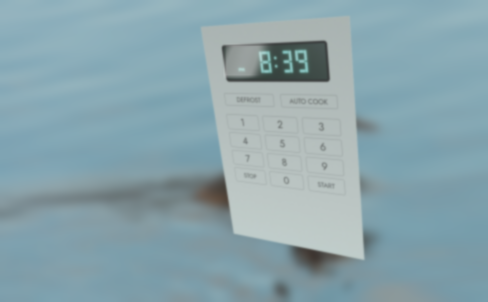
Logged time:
8:39
